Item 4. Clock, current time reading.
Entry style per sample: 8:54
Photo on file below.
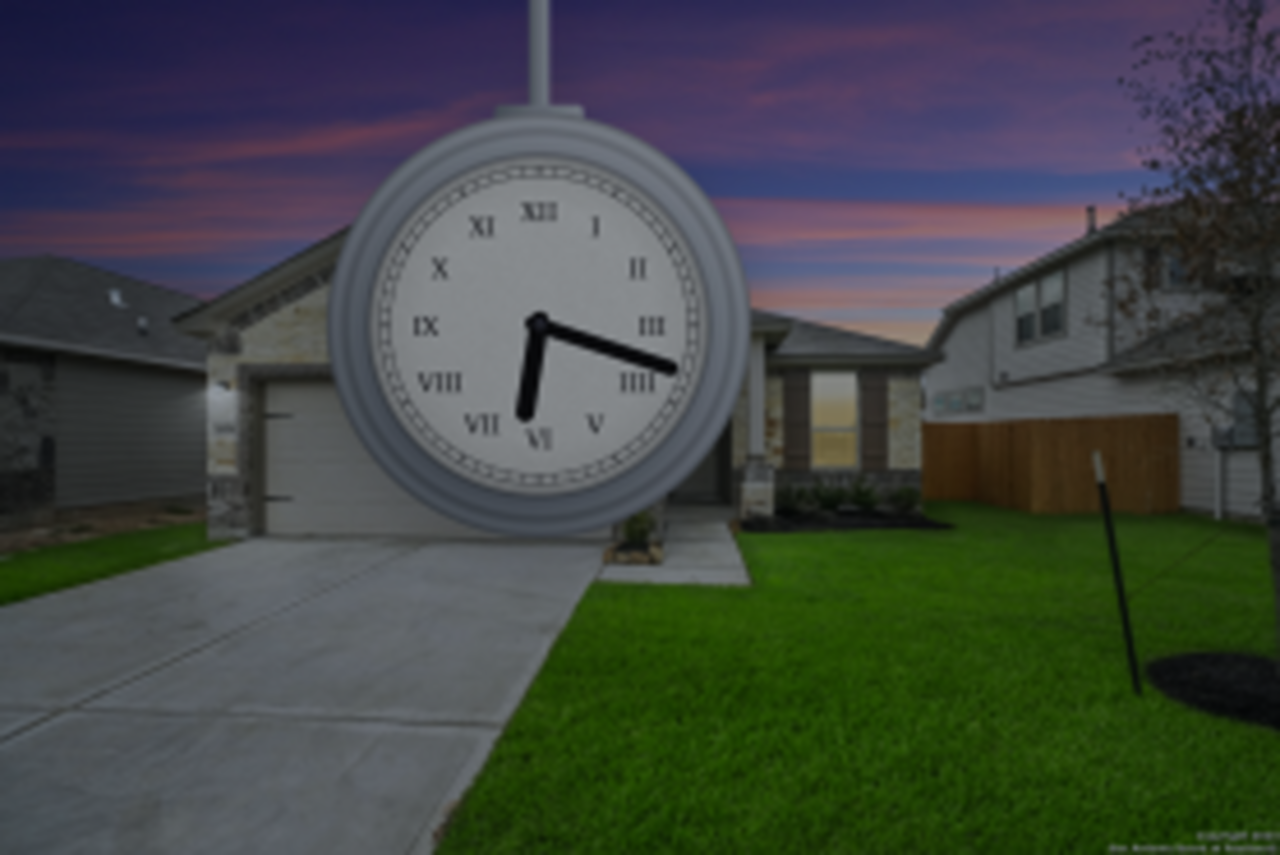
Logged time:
6:18
